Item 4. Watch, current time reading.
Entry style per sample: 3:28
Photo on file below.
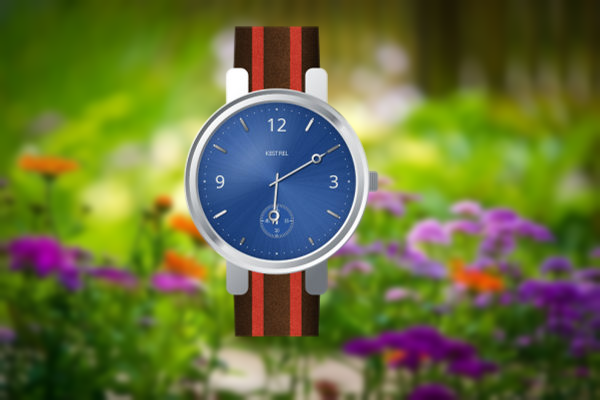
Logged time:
6:10
